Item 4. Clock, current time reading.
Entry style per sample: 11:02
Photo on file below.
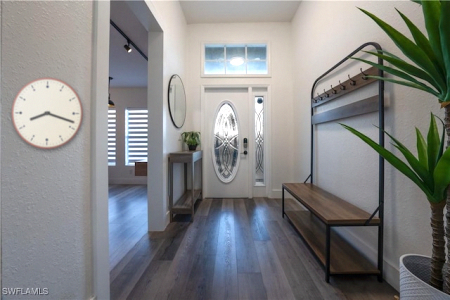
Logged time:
8:18
